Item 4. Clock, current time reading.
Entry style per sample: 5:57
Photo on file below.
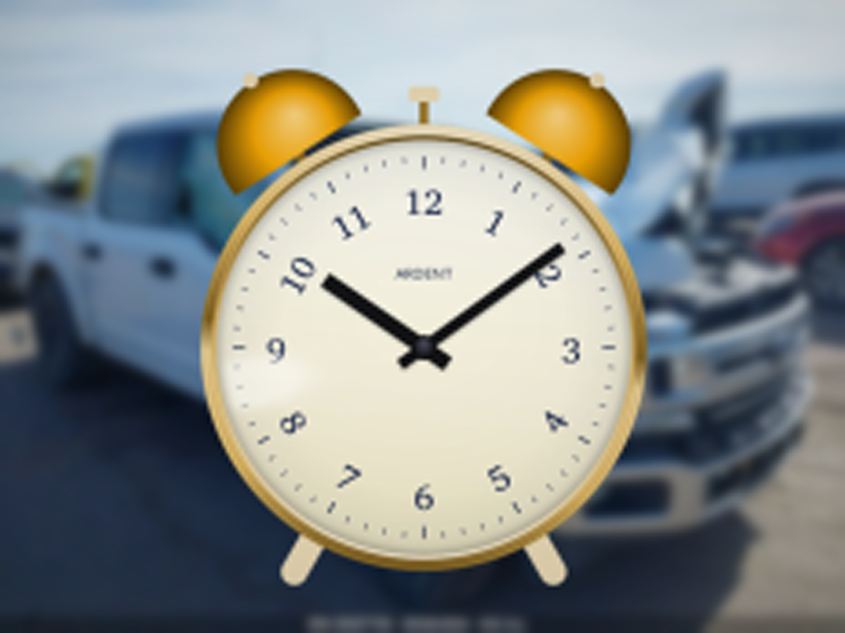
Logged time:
10:09
